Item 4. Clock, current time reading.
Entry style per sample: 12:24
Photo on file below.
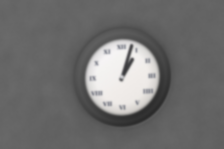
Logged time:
1:03
